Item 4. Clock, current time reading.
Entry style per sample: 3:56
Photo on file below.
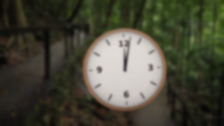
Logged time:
12:02
